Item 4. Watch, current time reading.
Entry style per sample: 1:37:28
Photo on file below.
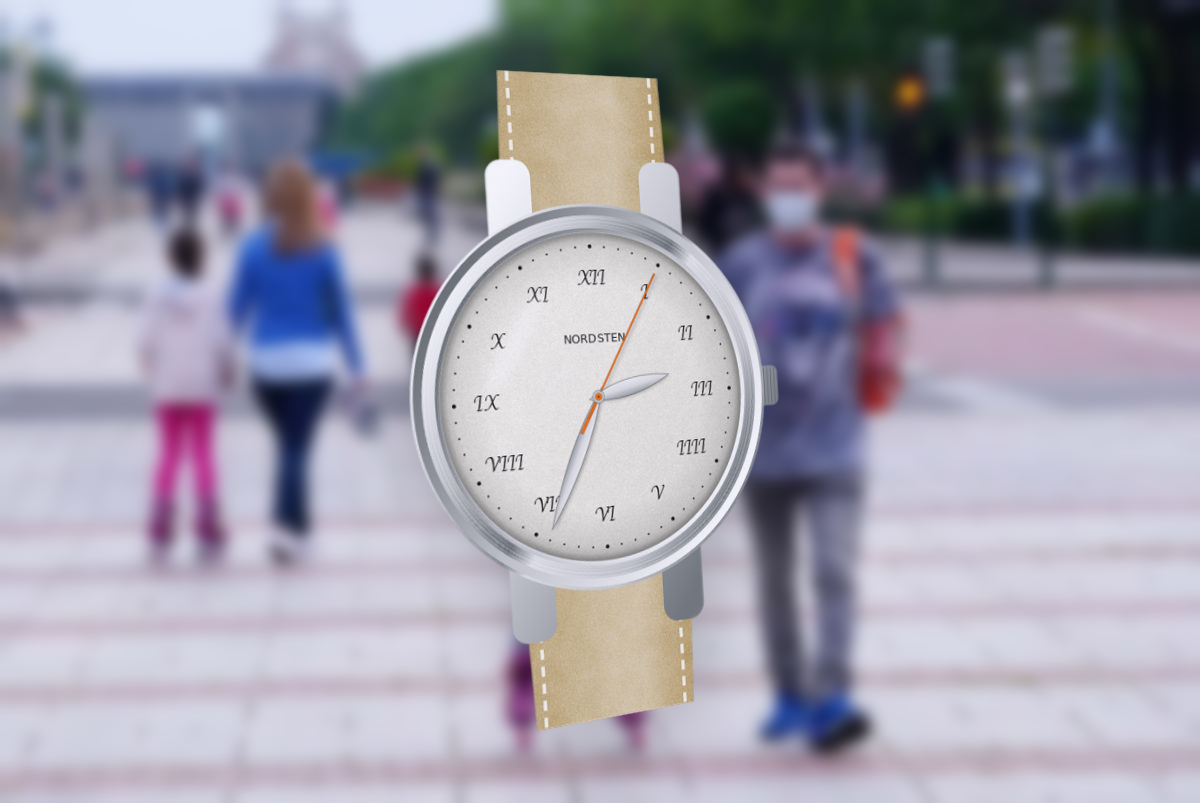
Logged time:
2:34:05
